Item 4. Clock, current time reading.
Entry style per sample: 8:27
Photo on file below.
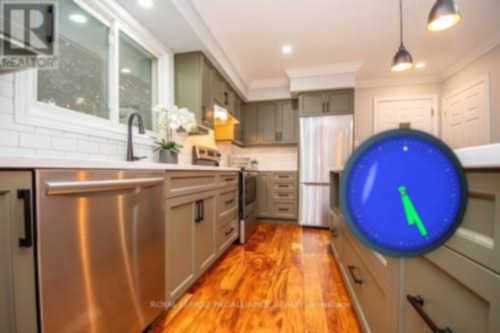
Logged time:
5:25
